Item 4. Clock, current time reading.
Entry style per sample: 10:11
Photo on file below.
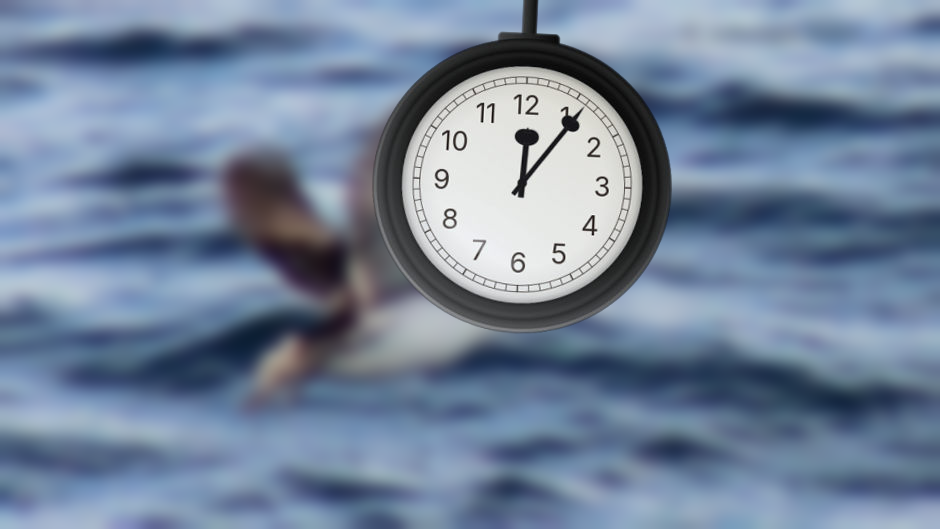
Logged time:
12:06
